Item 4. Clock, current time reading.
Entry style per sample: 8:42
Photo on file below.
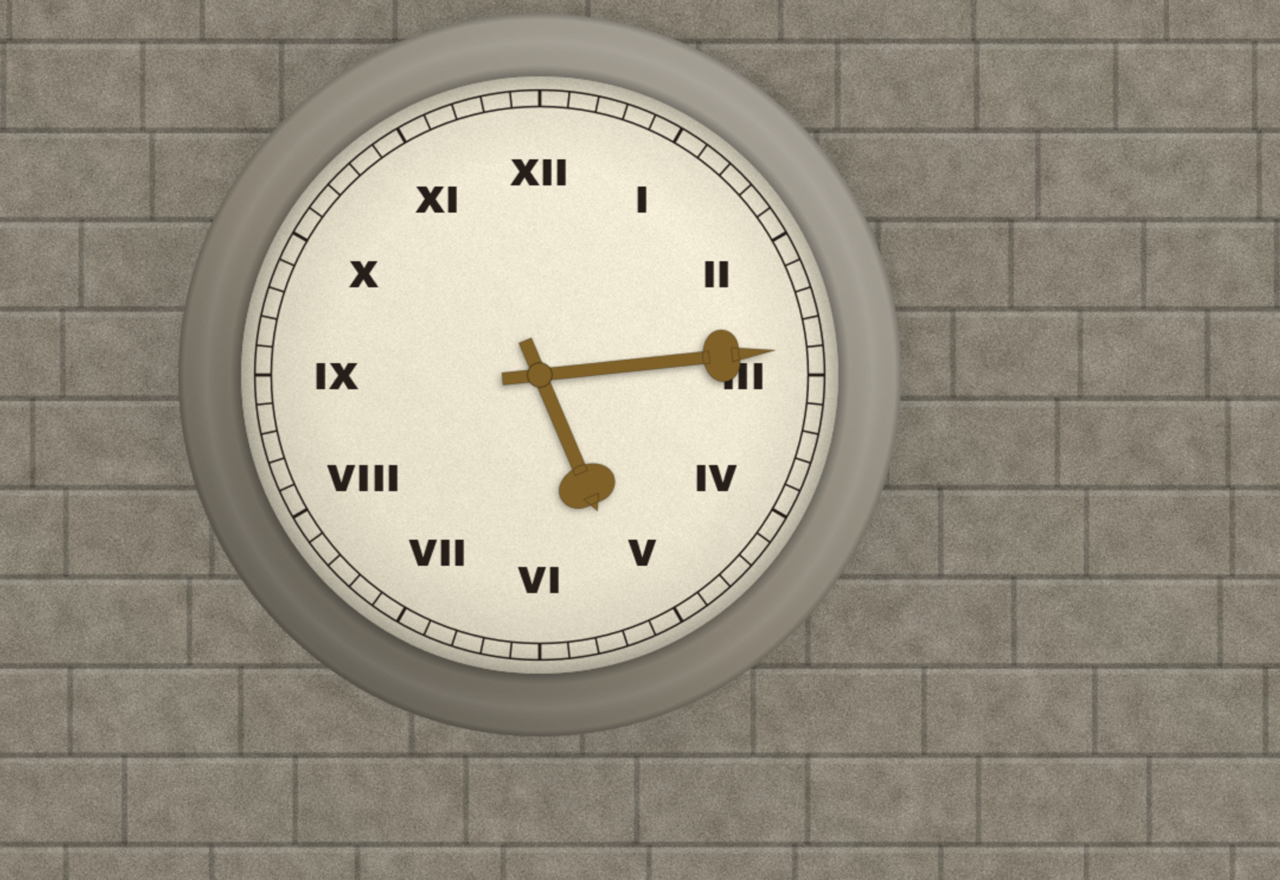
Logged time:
5:14
